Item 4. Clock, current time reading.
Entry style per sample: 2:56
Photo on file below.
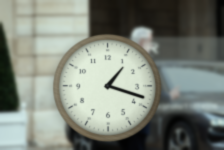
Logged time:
1:18
